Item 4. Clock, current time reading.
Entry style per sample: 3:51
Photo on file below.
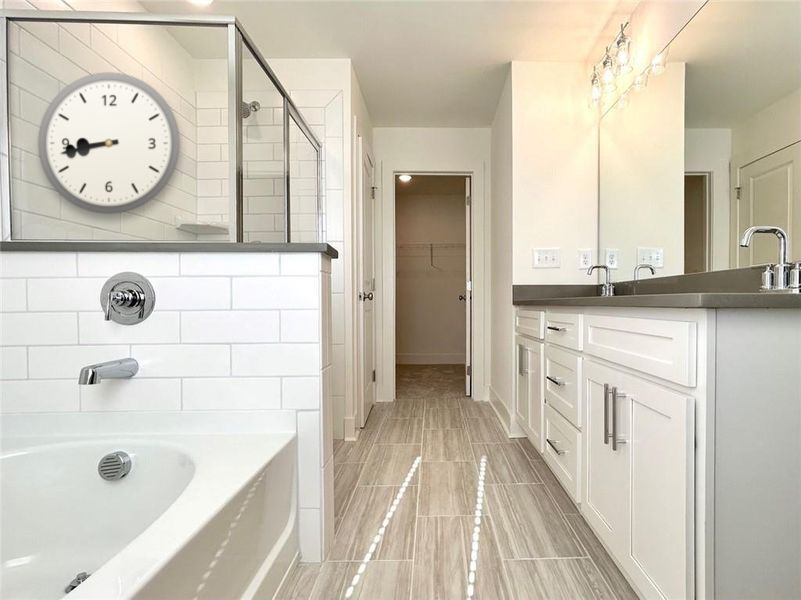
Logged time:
8:43
